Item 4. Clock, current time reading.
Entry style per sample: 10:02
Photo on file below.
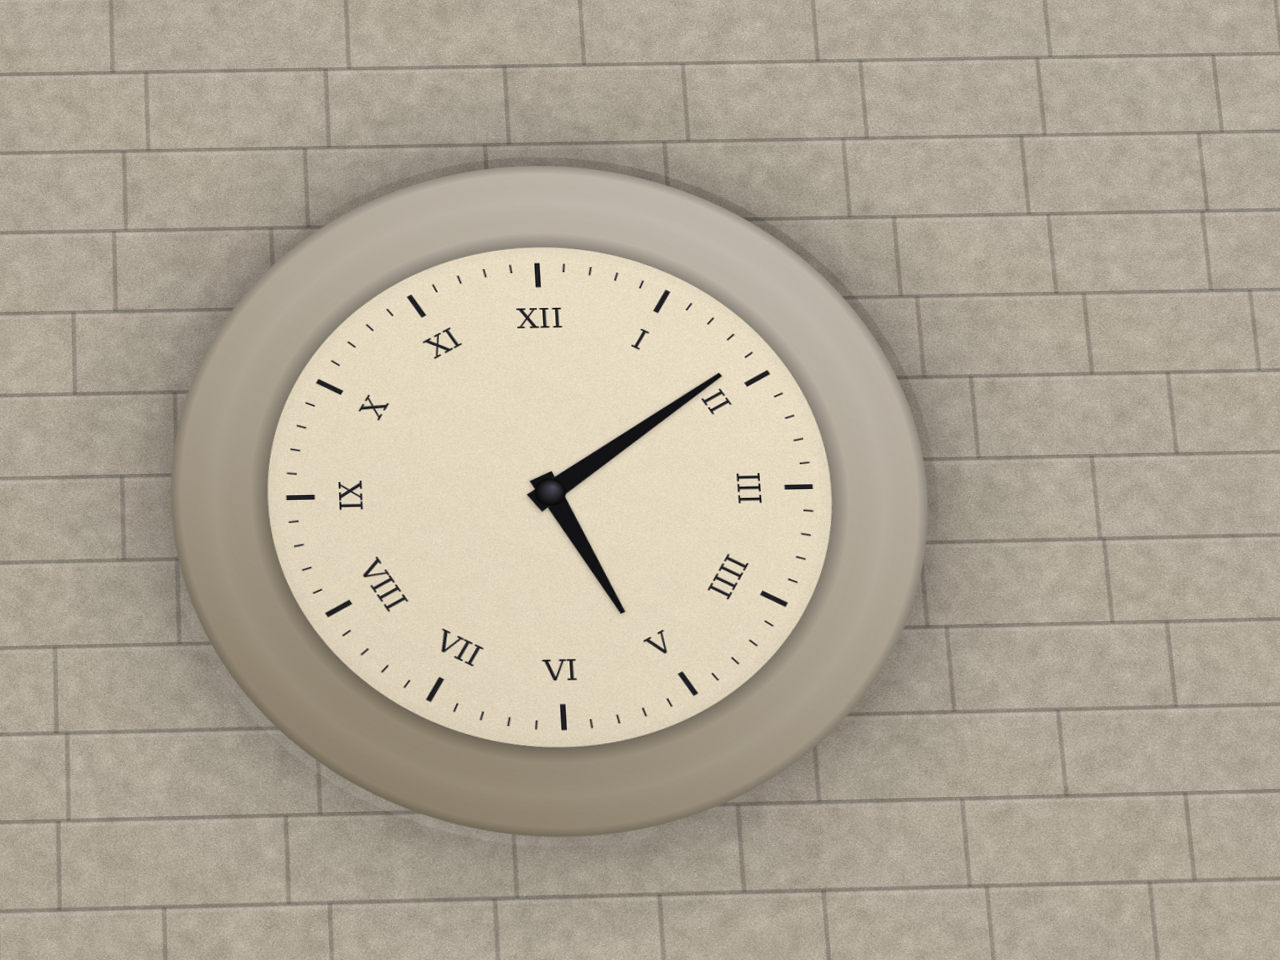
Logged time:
5:09
